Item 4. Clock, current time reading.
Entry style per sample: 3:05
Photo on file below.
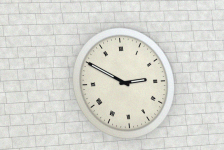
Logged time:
2:50
